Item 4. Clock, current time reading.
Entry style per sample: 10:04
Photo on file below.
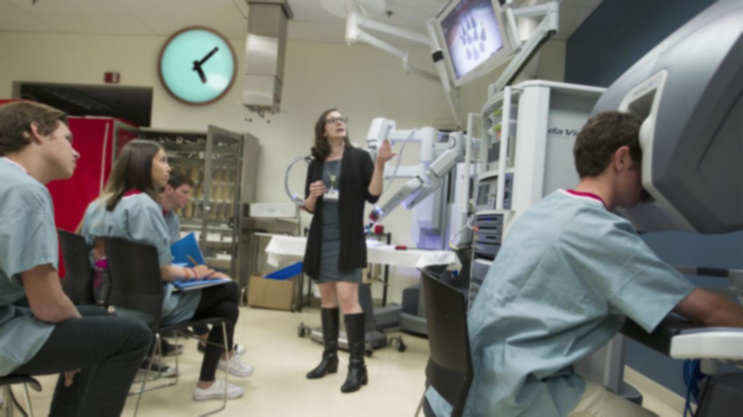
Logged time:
5:08
